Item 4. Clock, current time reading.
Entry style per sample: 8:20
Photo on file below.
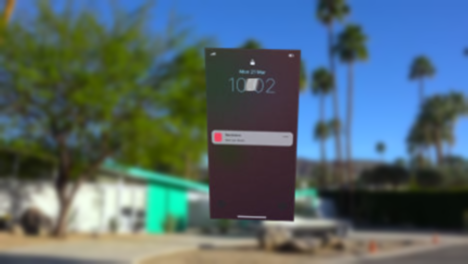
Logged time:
10:02
